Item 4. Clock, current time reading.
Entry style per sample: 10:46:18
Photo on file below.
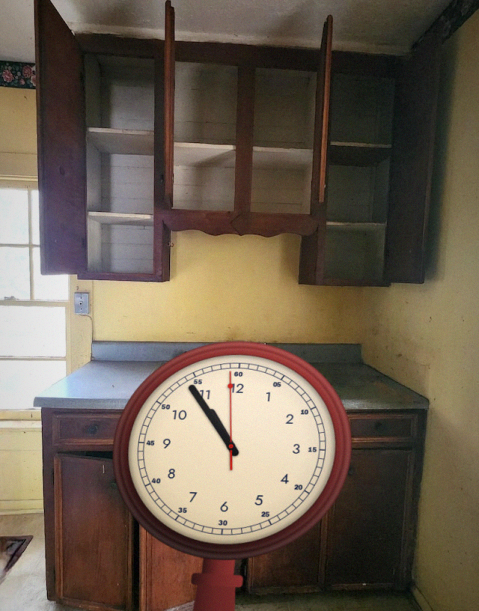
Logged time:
10:53:59
